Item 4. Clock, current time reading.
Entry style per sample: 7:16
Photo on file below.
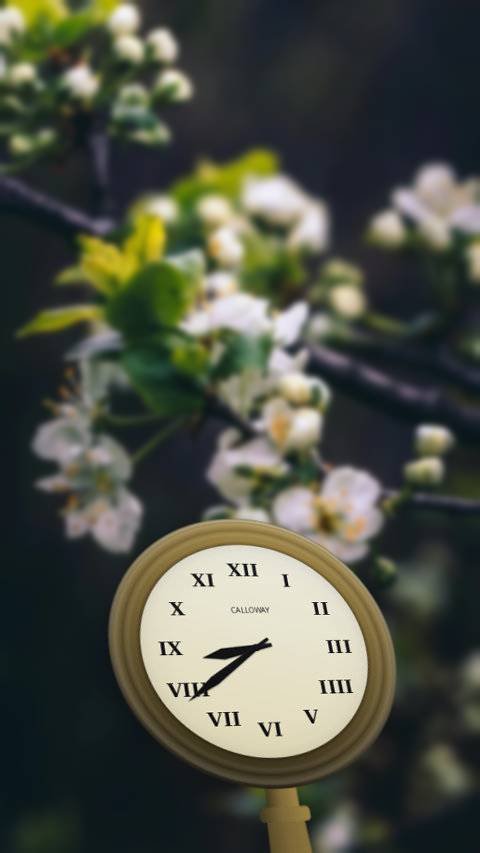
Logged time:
8:39
